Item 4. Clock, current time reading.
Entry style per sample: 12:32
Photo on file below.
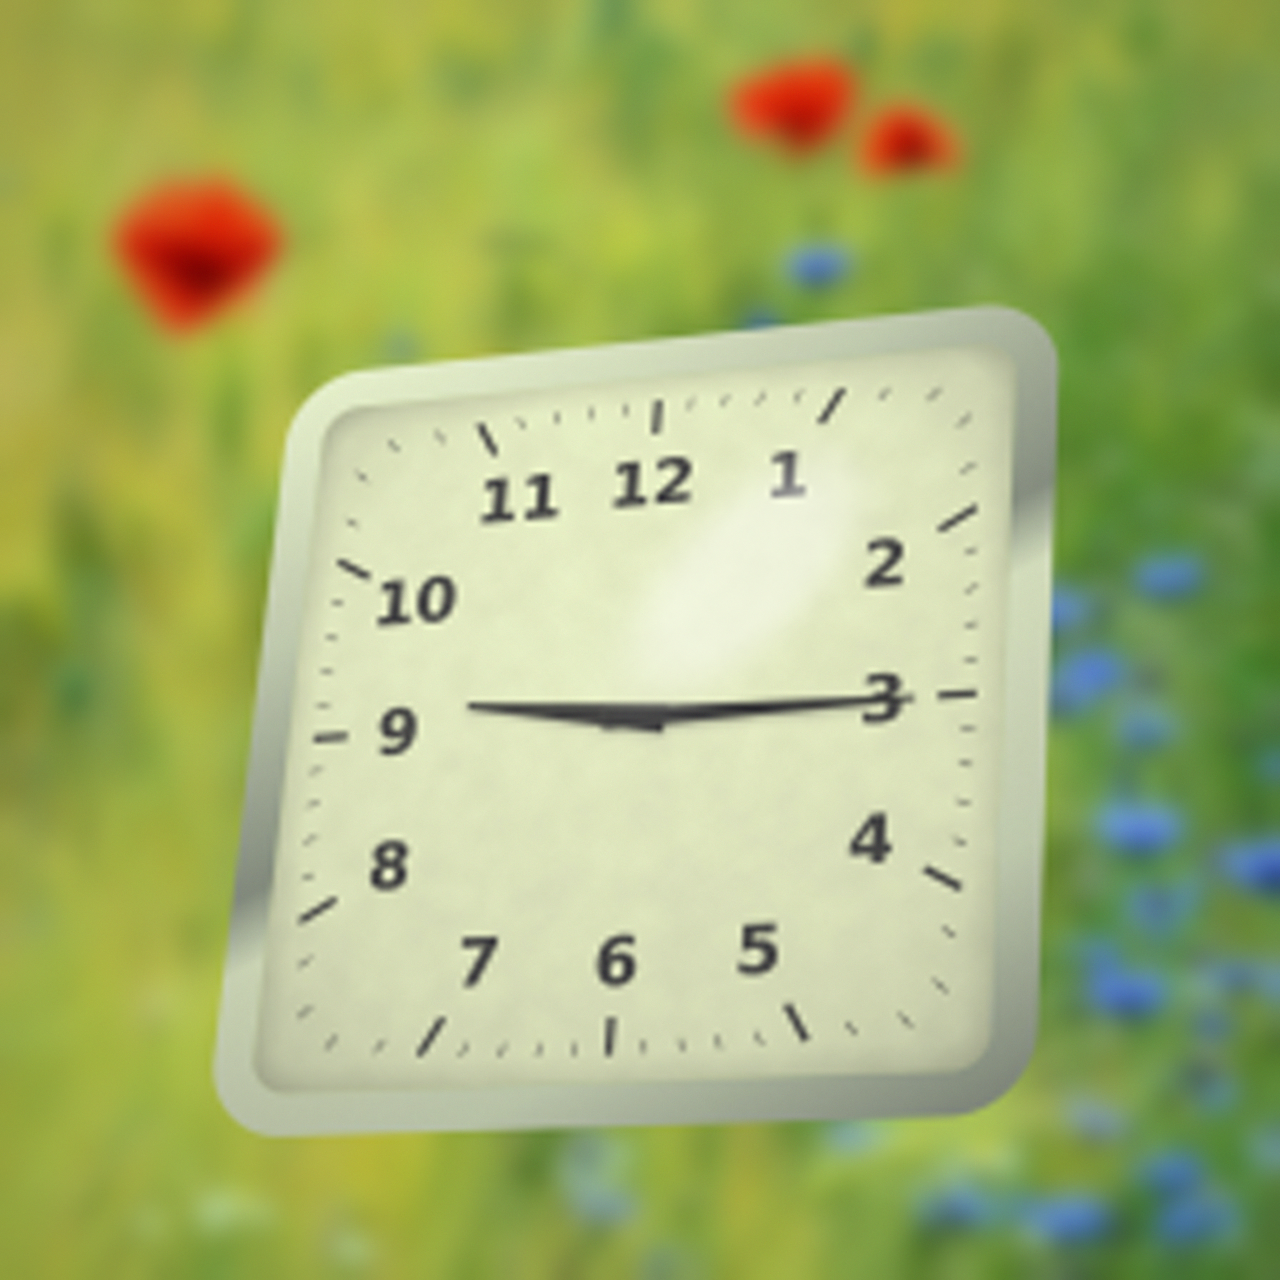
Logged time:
9:15
